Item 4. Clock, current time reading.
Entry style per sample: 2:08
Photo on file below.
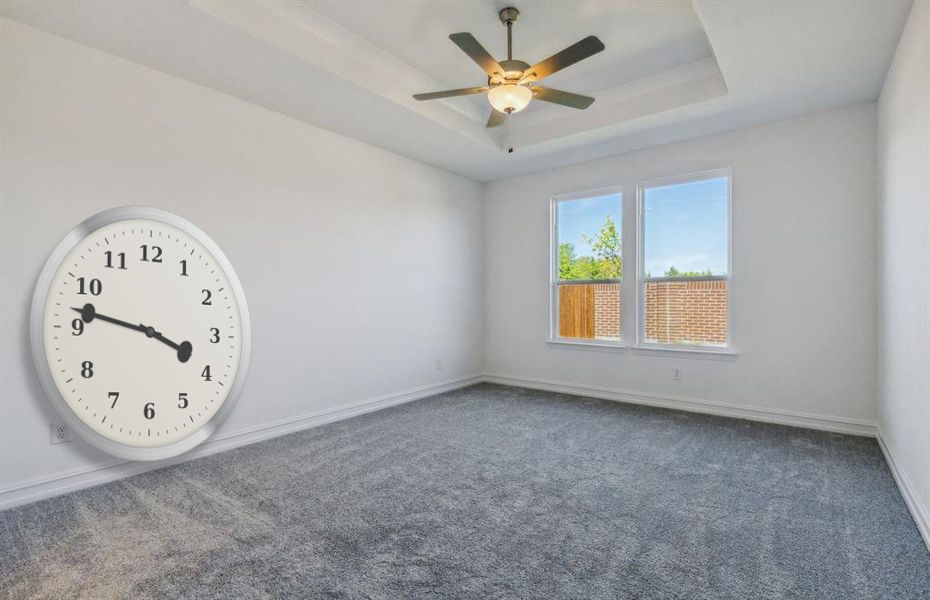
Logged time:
3:47
